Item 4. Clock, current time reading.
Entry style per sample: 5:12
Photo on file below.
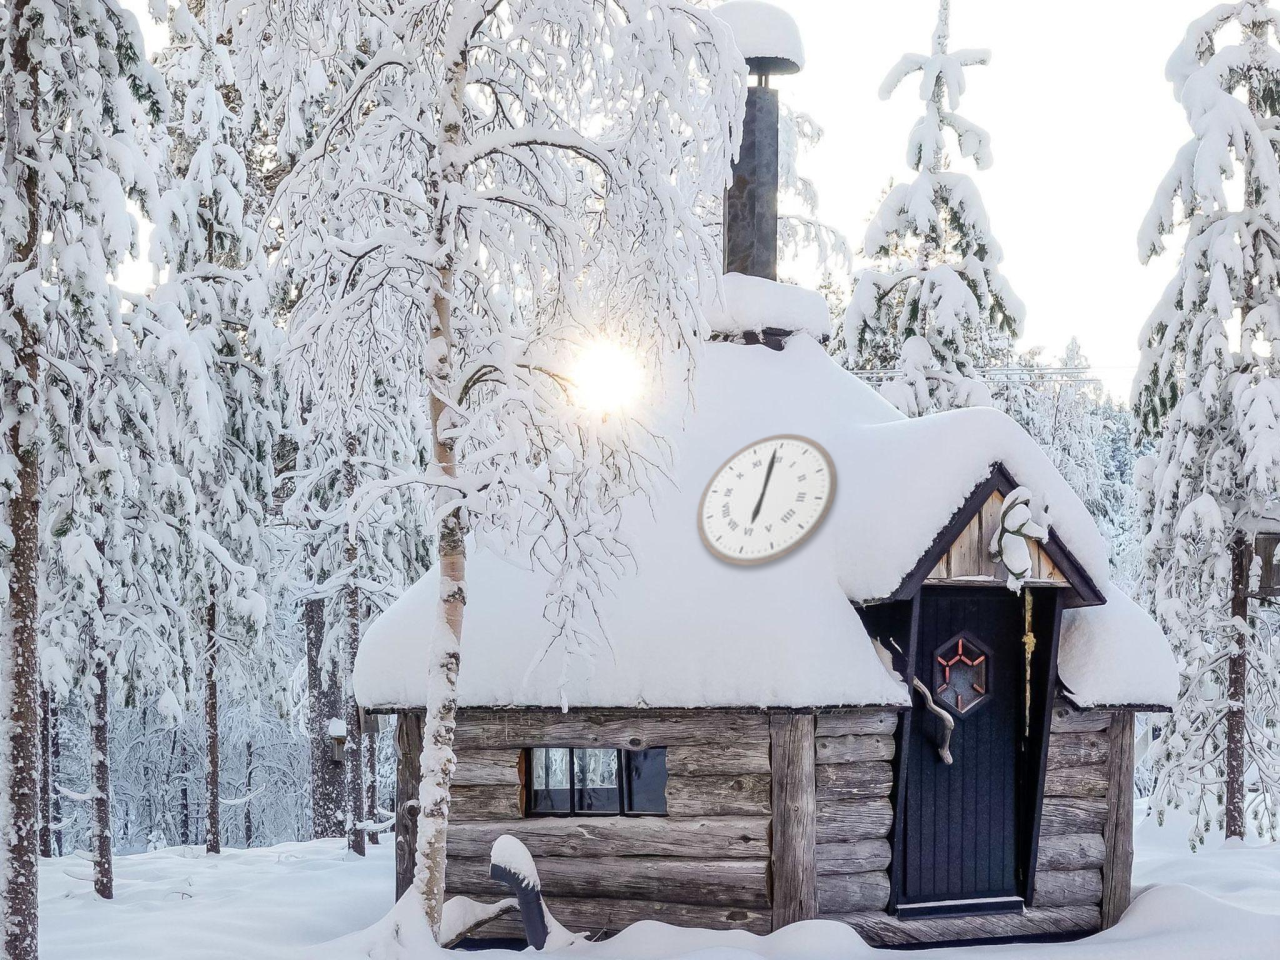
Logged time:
5:59
